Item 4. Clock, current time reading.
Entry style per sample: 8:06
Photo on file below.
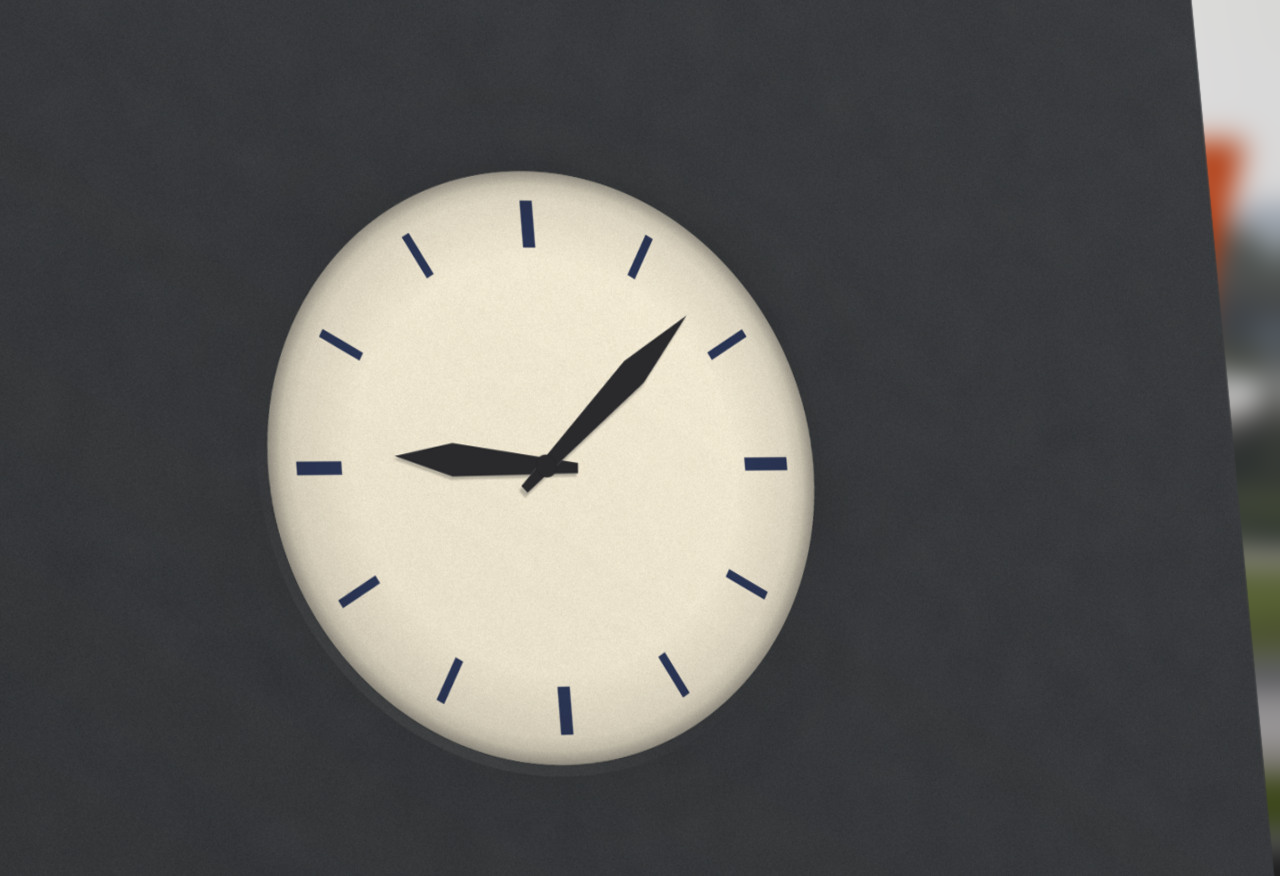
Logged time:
9:08
